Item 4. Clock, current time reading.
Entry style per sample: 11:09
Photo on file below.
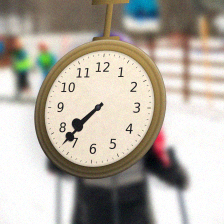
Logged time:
7:37
